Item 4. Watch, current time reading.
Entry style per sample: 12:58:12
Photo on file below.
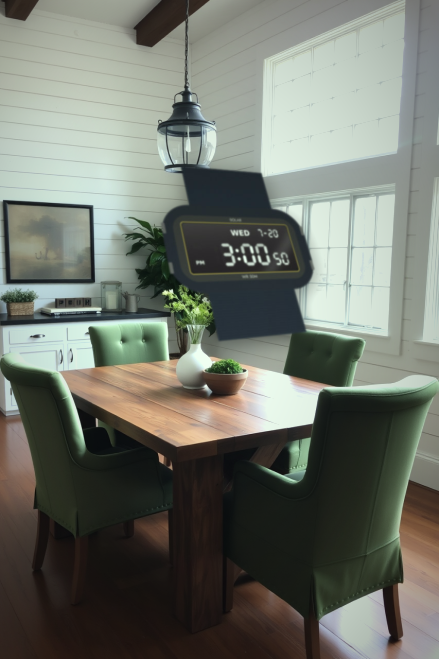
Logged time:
3:00:50
